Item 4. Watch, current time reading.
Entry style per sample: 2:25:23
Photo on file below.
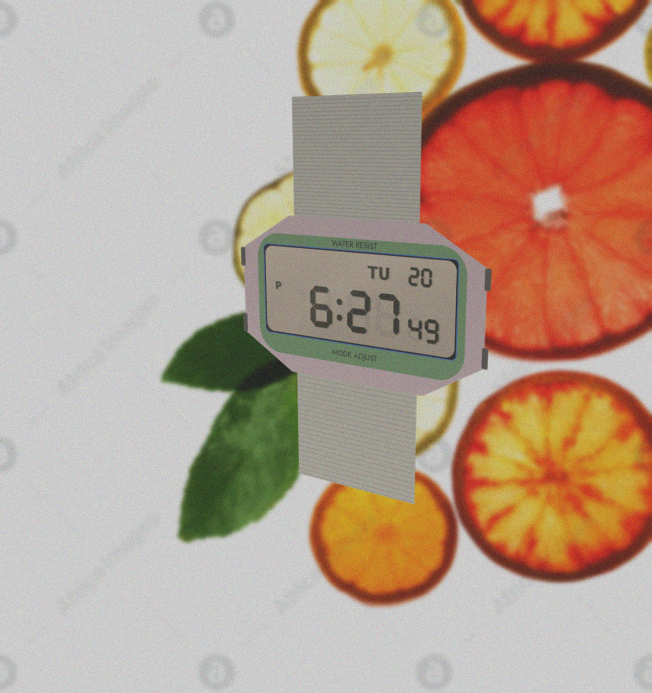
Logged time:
6:27:49
